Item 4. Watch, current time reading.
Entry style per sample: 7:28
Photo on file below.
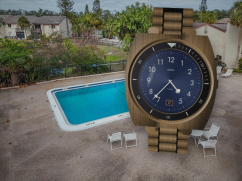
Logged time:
4:37
